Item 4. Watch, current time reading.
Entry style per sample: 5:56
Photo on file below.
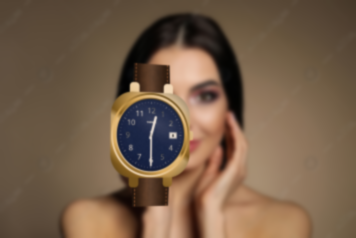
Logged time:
12:30
